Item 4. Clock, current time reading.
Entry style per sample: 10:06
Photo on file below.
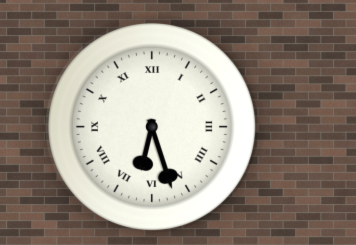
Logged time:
6:27
